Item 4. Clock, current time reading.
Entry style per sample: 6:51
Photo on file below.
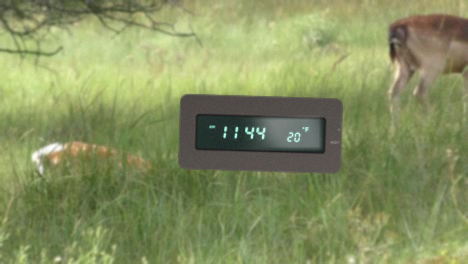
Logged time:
11:44
